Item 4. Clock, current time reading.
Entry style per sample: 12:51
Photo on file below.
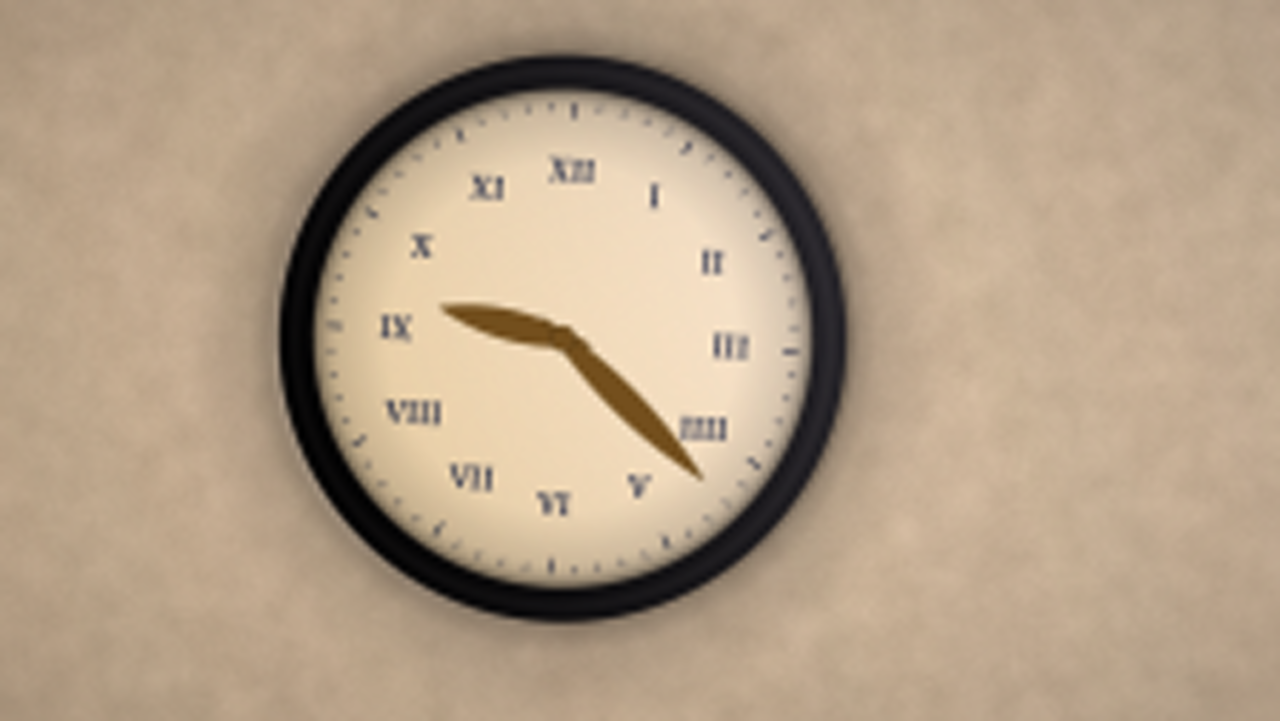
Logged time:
9:22
